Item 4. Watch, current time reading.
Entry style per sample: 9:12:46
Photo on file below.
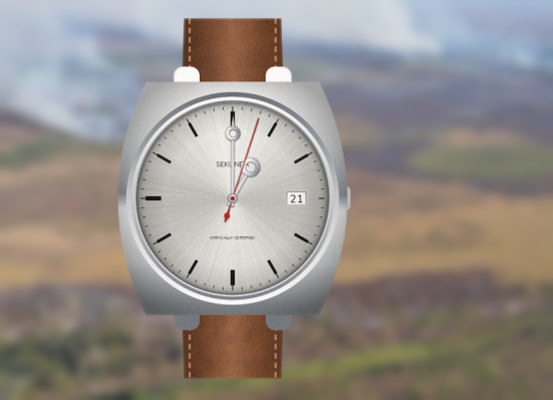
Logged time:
1:00:03
